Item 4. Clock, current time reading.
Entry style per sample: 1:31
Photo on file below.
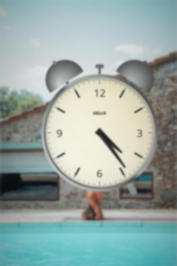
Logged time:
4:24
